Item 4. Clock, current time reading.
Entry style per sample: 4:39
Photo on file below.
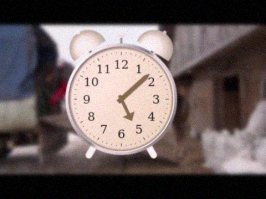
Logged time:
5:08
